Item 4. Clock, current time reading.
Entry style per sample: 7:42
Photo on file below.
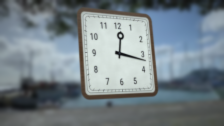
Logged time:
12:17
